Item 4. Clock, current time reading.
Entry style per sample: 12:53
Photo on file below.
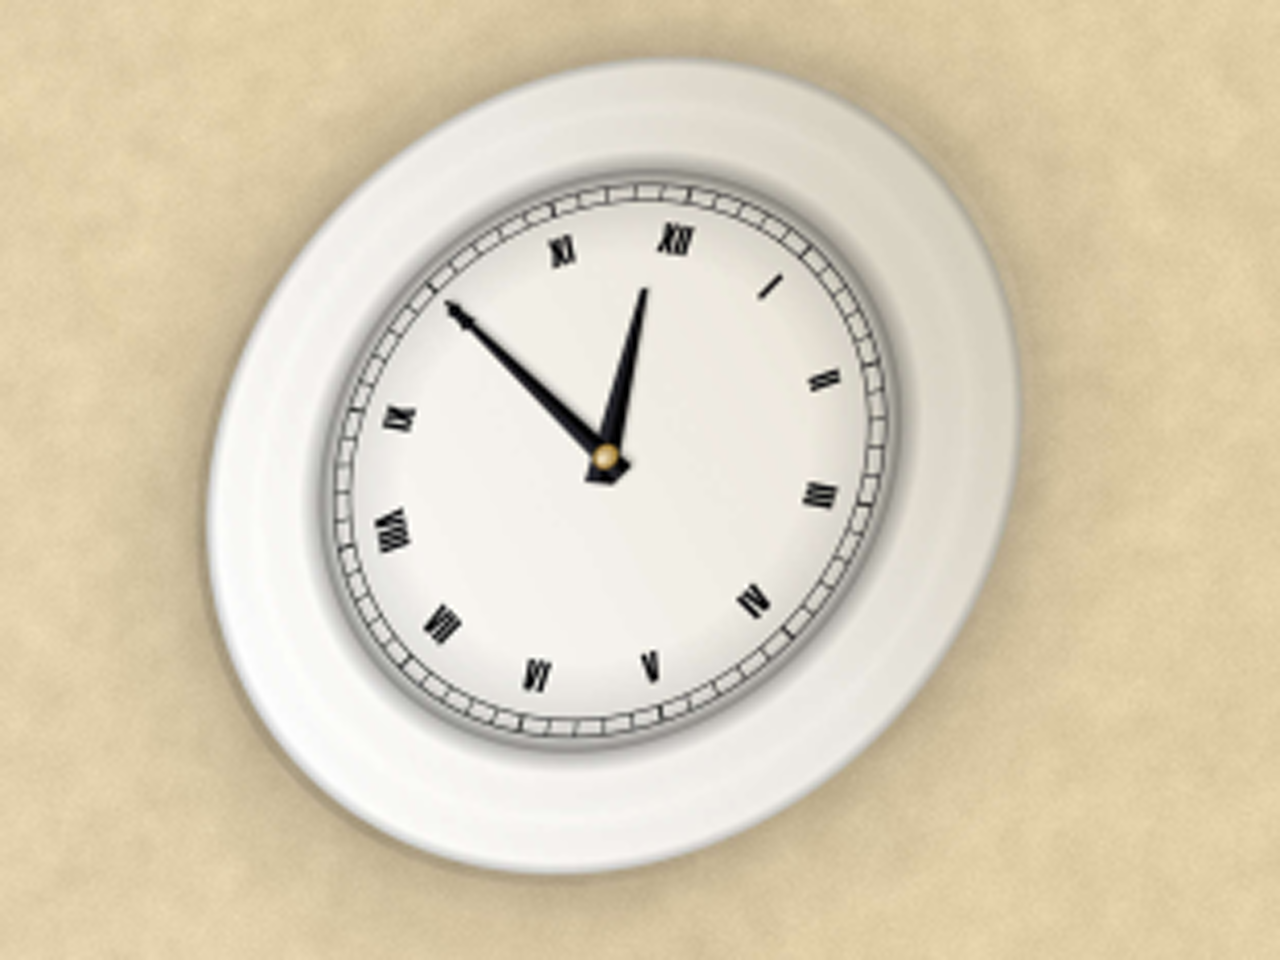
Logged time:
11:50
